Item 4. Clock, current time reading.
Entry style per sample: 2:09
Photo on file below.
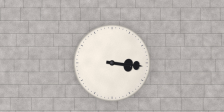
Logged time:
3:16
